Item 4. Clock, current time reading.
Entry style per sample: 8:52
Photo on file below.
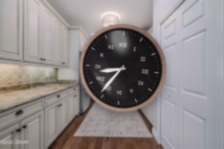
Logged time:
8:36
